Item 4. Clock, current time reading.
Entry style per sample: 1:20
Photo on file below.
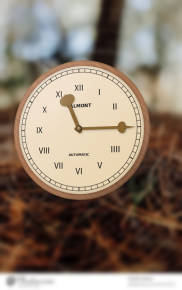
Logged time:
11:15
